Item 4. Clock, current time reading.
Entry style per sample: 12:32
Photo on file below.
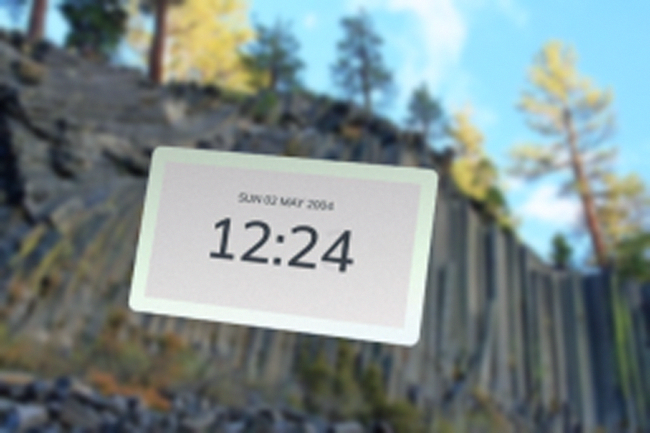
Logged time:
12:24
